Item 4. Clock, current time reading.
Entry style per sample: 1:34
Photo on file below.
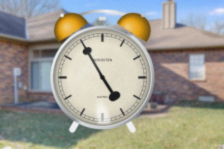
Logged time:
4:55
